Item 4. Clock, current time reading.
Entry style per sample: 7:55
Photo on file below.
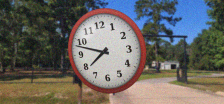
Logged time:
7:48
